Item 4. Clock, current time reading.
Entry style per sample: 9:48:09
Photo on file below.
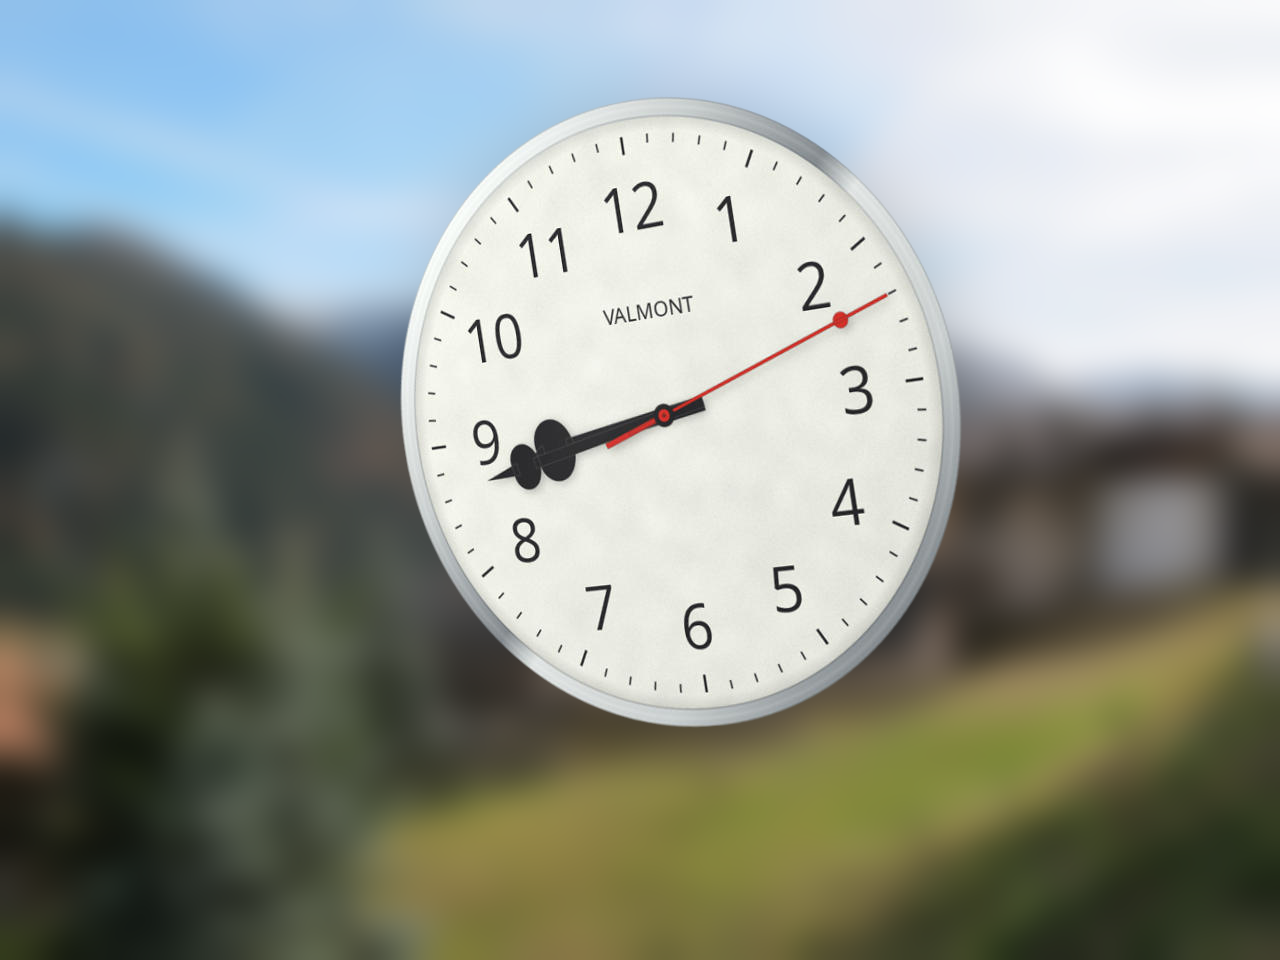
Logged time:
8:43:12
